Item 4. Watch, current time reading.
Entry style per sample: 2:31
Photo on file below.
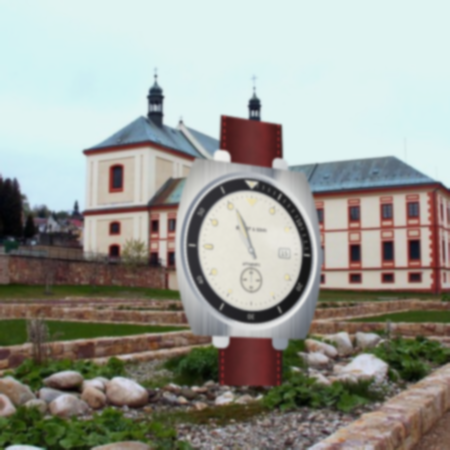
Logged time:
10:56
